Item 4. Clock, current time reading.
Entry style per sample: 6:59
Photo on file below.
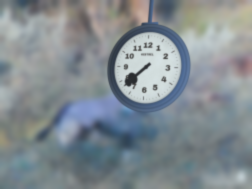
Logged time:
7:38
